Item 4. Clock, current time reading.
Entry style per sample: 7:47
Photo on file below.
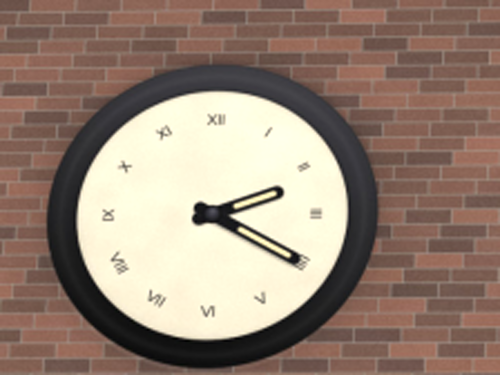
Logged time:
2:20
